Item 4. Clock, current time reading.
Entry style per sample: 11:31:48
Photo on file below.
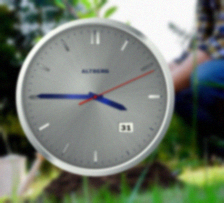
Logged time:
3:45:11
